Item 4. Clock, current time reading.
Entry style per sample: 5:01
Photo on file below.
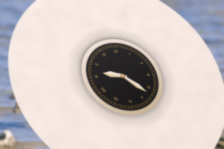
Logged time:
9:22
